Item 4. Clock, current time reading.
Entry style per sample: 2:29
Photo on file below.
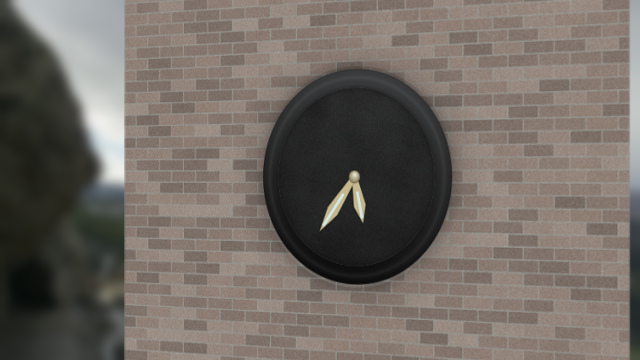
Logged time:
5:36
